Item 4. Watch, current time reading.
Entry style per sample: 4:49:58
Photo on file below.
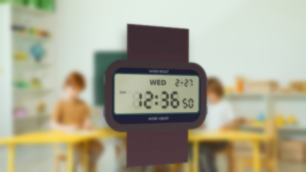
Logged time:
12:36:50
